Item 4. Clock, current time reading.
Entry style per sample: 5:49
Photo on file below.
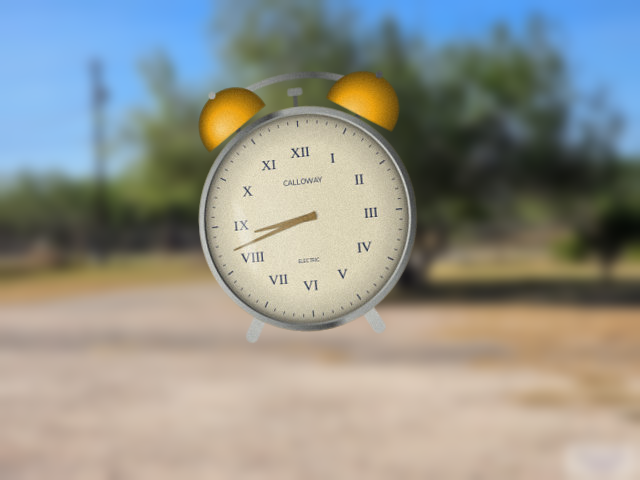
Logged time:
8:42
